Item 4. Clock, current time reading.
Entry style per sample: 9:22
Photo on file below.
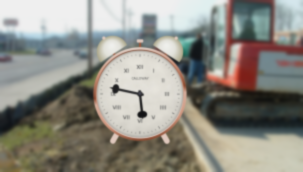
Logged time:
5:47
